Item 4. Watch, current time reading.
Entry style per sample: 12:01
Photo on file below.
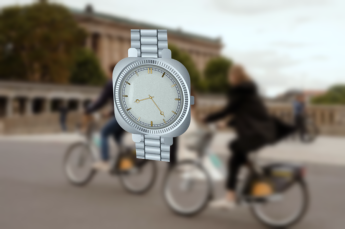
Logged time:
8:24
